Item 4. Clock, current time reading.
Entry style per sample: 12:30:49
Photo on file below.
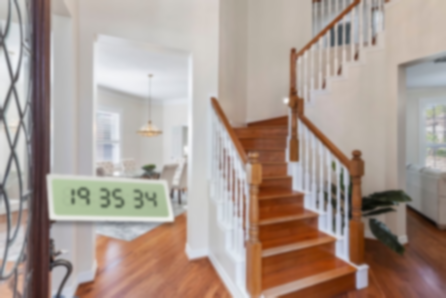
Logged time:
19:35:34
